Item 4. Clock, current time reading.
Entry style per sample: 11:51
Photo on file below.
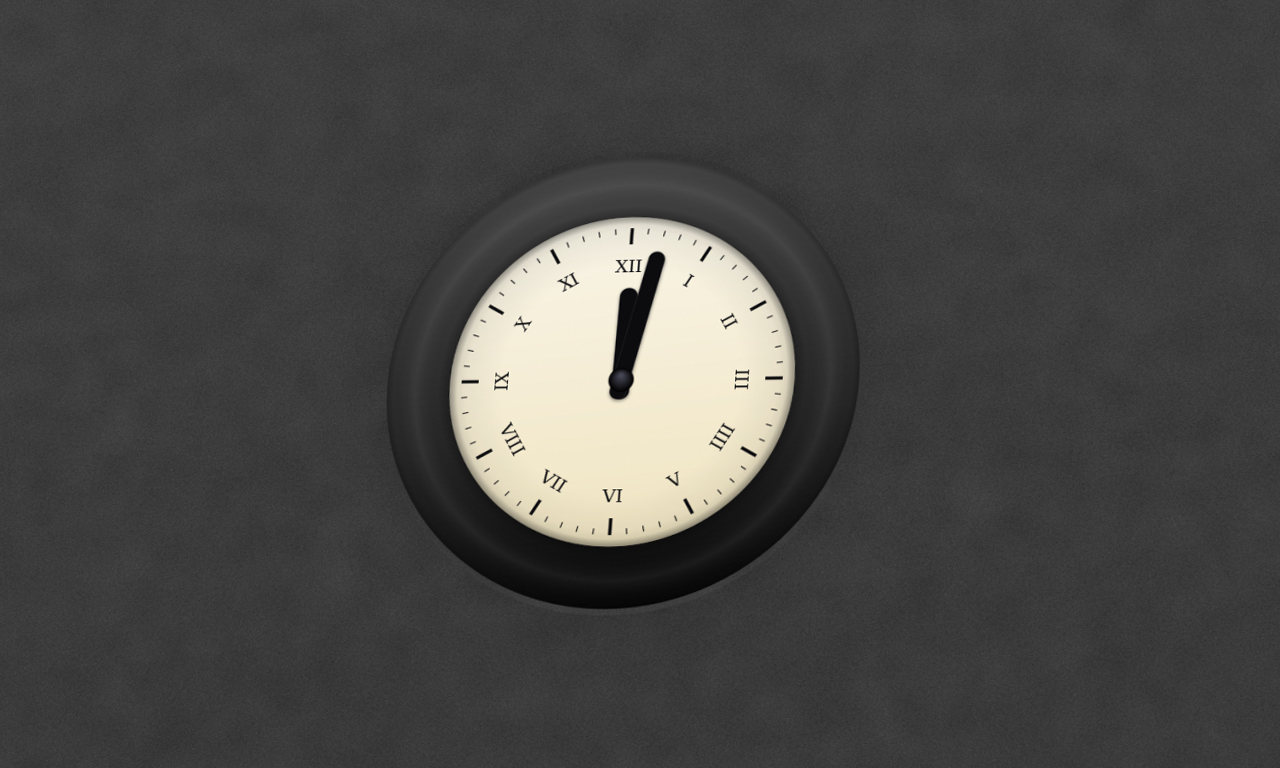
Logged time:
12:02
